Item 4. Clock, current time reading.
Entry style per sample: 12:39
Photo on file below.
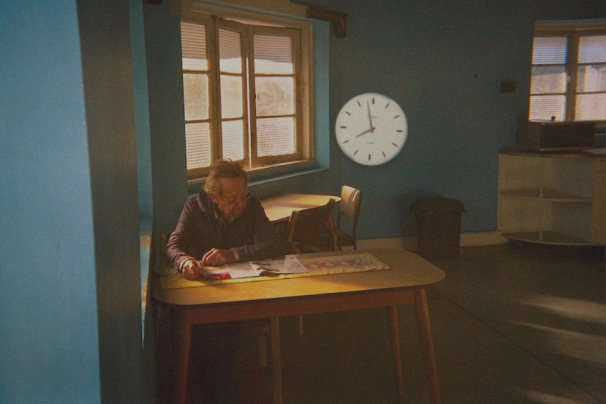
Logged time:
7:58
